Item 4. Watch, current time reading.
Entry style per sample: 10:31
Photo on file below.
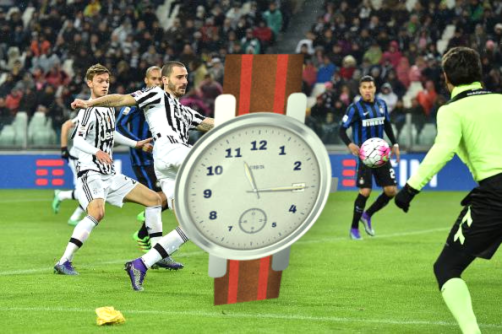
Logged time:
11:15
